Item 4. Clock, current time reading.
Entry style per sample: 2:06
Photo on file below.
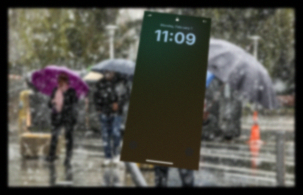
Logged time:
11:09
